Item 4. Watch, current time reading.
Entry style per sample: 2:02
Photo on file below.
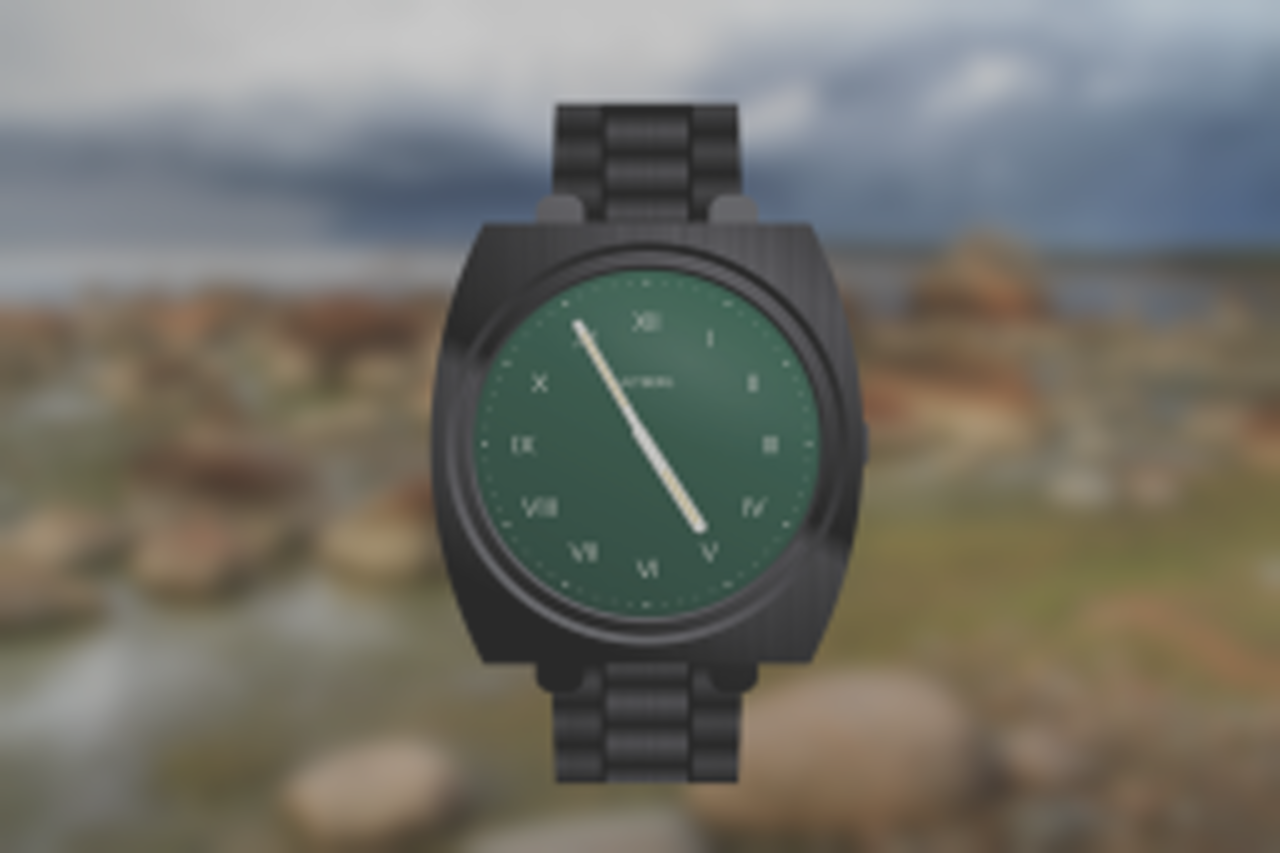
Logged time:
4:55
